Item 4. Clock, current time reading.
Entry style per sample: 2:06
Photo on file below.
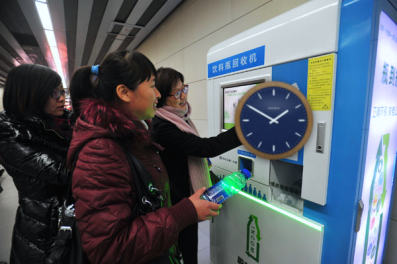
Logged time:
1:50
